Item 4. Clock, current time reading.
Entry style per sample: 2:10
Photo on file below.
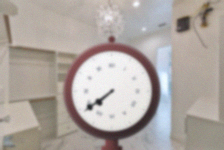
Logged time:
7:39
